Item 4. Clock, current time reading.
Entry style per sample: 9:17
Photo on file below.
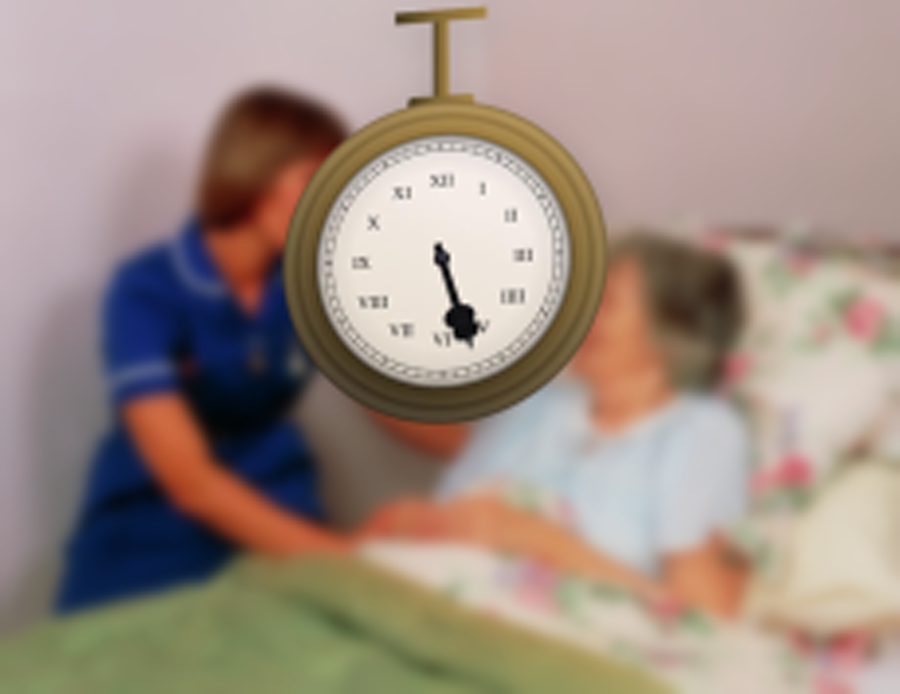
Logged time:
5:27
